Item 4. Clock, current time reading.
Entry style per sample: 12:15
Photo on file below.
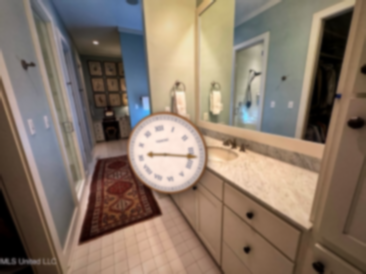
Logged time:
9:17
